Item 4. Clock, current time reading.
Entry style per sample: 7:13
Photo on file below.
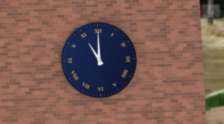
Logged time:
11:00
